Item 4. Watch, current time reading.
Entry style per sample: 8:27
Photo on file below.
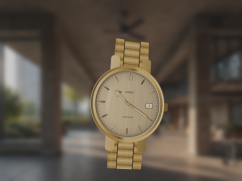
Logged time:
10:20
